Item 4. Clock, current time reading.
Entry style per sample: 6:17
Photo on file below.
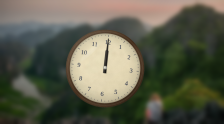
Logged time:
12:00
